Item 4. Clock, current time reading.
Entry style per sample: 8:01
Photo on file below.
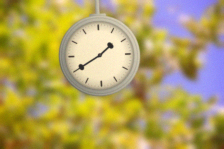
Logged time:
1:40
